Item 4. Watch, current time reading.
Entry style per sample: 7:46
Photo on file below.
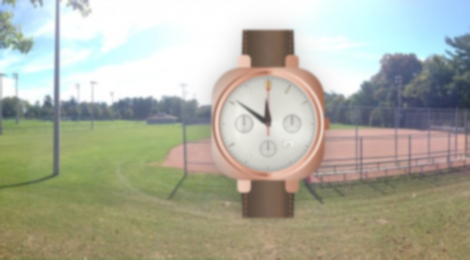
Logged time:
11:51
